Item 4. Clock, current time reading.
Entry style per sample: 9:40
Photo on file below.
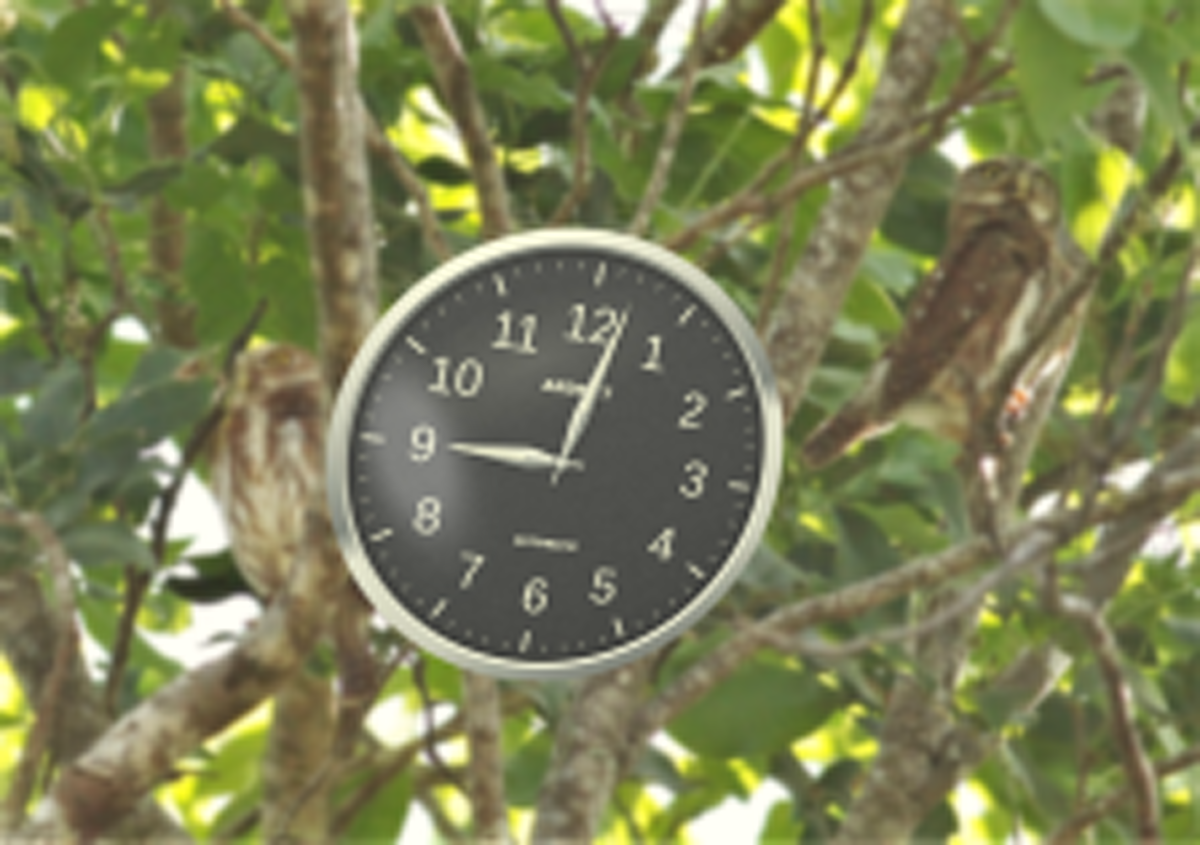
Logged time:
9:02
